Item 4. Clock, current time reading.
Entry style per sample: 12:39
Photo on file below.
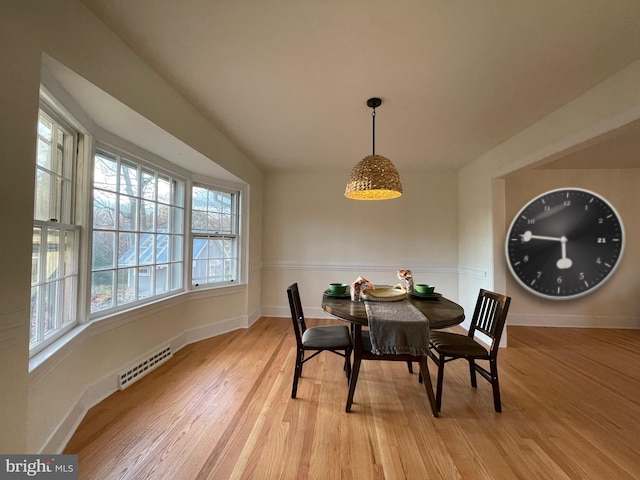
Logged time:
5:46
